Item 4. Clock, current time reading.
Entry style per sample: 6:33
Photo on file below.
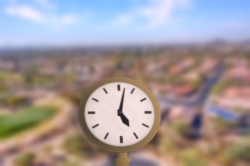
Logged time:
5:02
